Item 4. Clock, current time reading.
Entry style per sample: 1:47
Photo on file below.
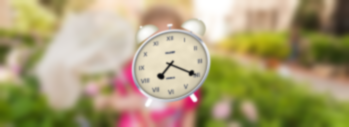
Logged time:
7:20
